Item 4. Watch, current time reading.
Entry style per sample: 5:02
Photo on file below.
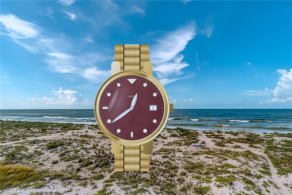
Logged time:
12:39
